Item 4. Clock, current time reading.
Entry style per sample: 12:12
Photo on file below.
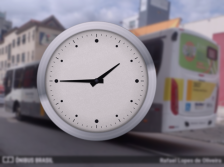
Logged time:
1:45
